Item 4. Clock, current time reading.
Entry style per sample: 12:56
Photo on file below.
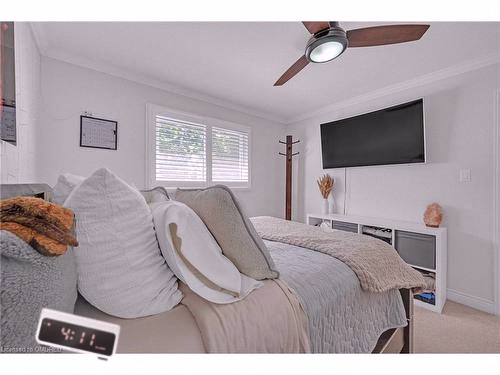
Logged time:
4:11
